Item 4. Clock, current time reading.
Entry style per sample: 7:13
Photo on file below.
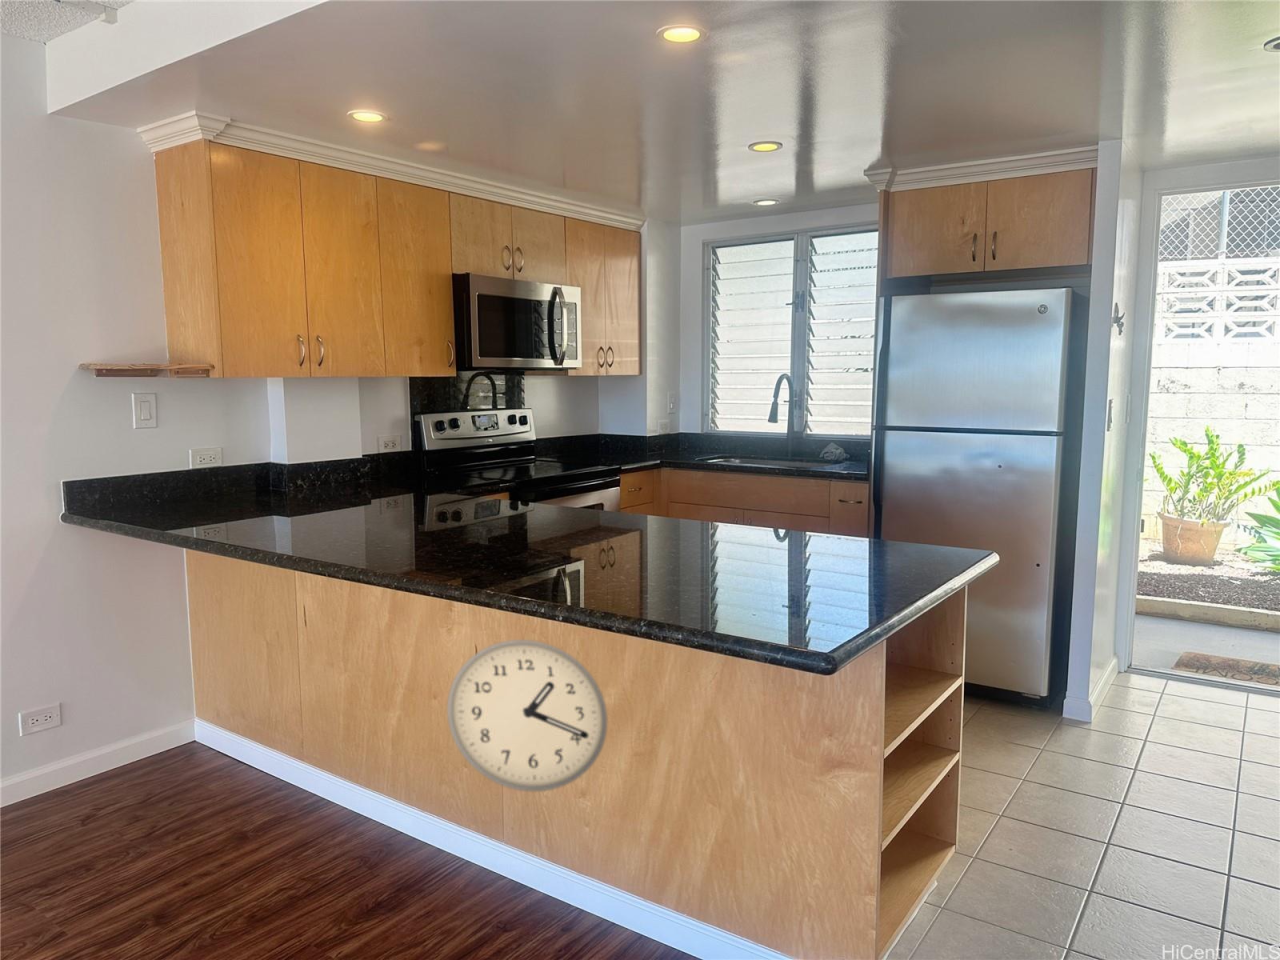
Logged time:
1:19
